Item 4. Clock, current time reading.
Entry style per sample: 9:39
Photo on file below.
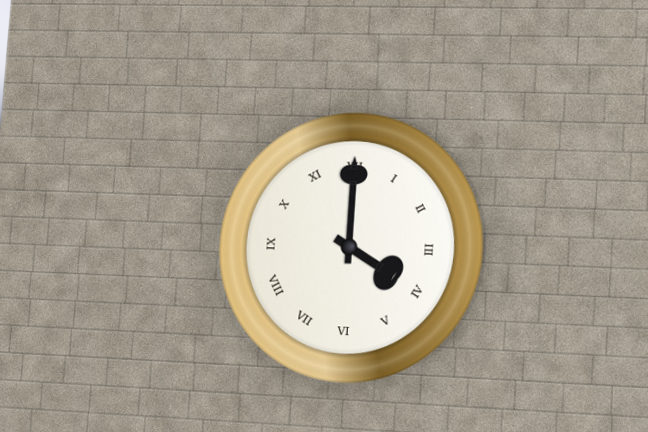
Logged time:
4:00
